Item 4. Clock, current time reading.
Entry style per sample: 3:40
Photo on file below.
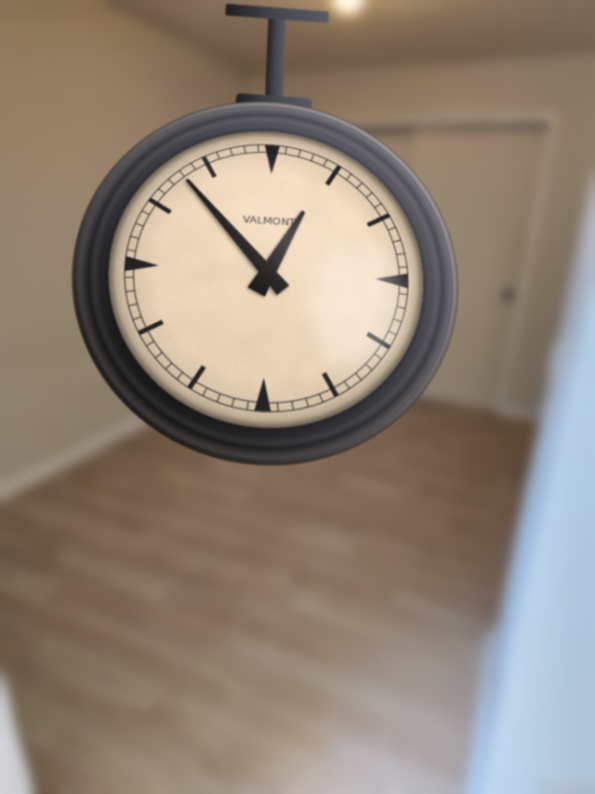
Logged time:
12:53
